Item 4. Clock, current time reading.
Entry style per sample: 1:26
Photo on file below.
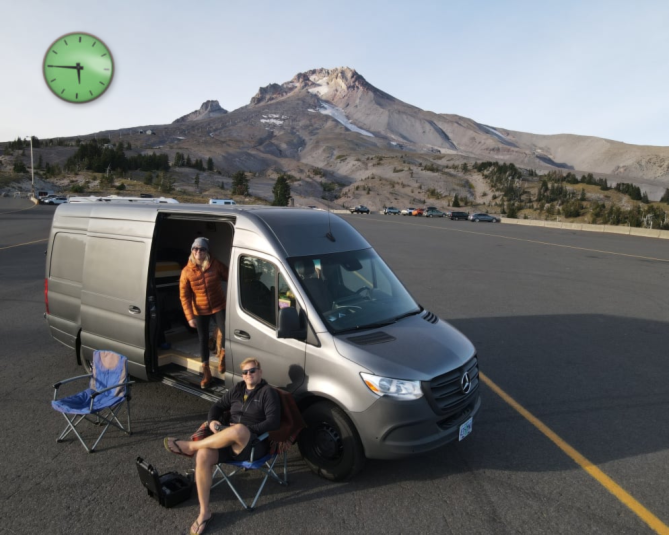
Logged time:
5:45
